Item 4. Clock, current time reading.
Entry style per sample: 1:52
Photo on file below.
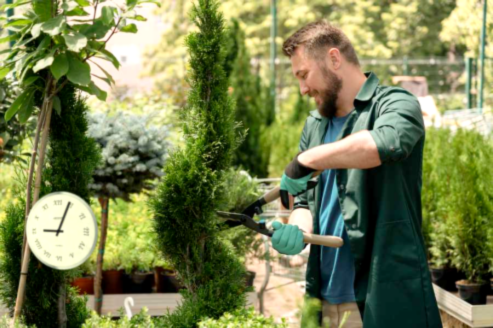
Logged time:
9:04
